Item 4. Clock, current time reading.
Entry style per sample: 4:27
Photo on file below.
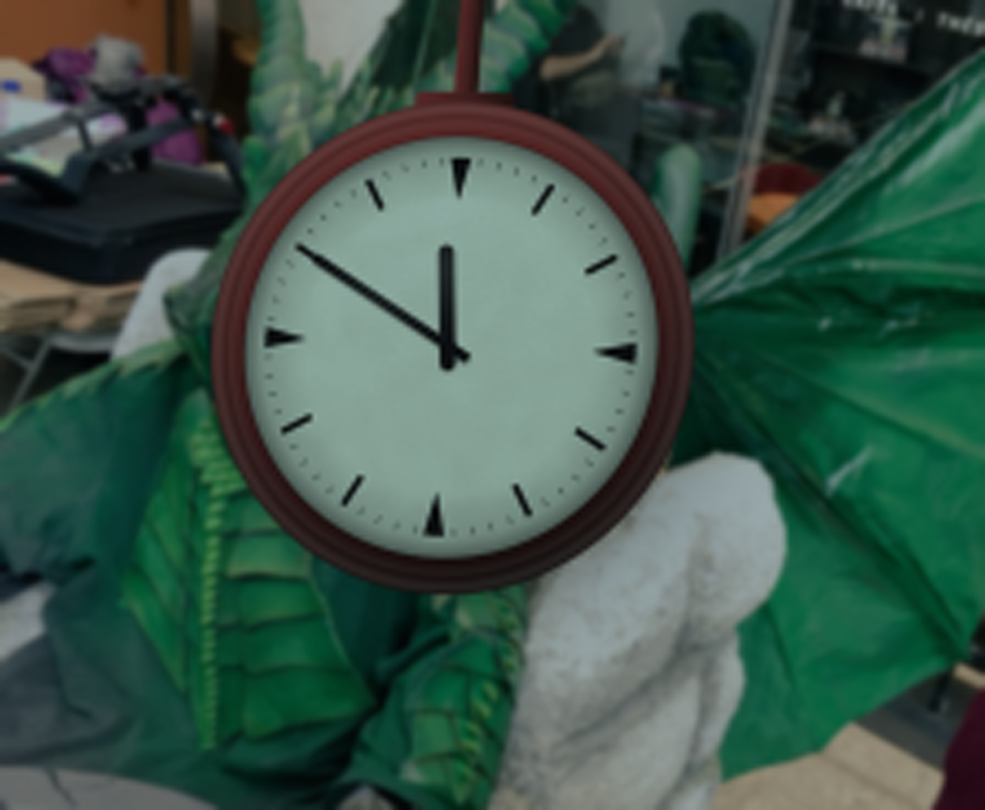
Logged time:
11:50
